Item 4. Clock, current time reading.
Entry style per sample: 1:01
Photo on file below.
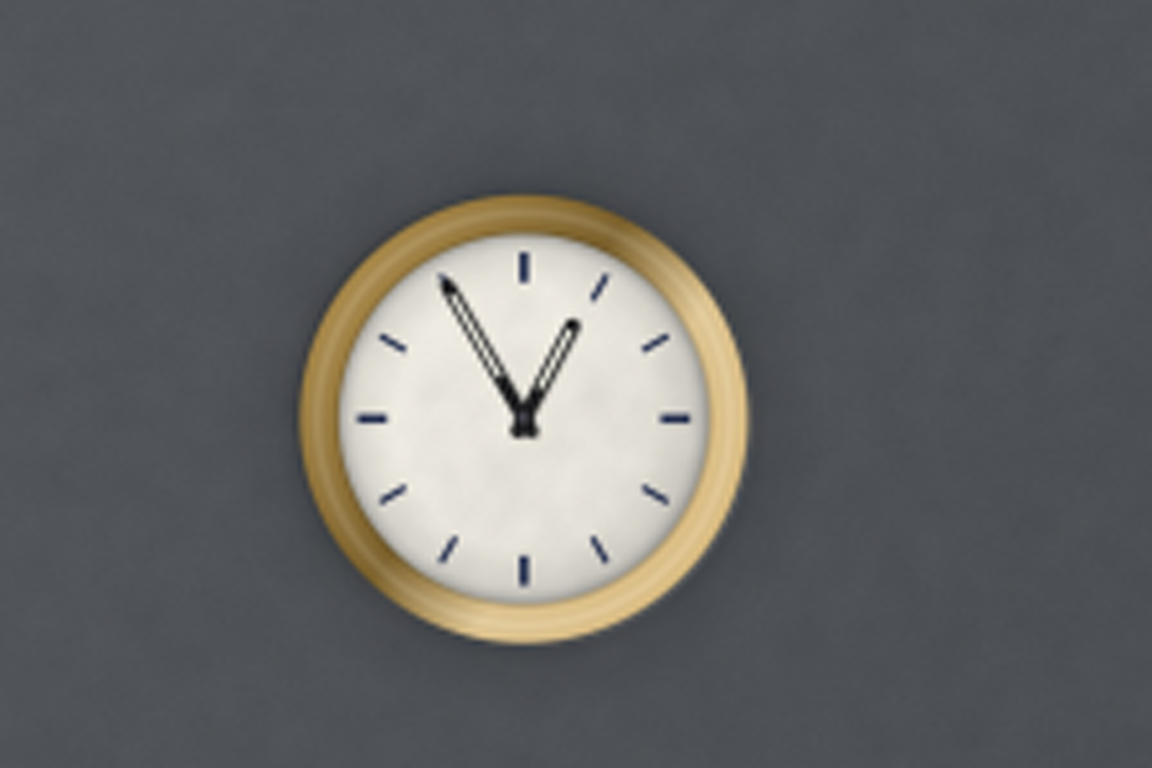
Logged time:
12:55
